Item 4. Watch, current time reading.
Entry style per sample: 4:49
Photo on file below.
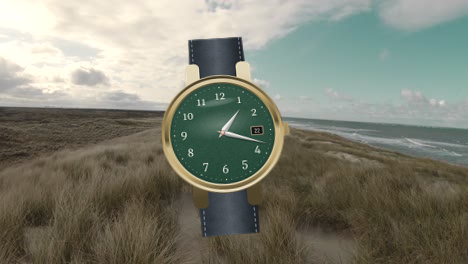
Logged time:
1:18
